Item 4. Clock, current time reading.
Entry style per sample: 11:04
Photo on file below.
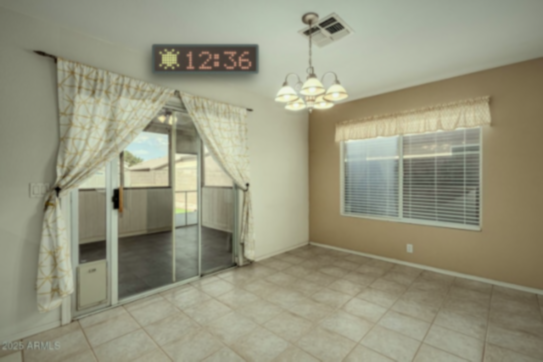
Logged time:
12:36
